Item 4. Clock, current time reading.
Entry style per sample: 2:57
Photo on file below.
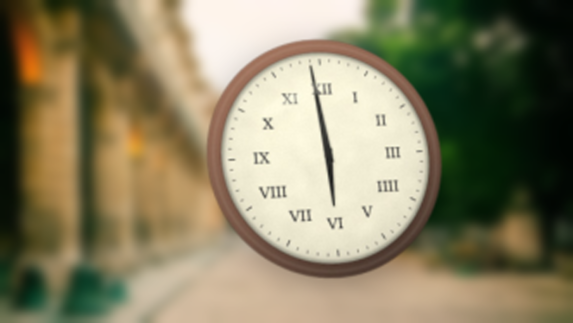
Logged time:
5:59
